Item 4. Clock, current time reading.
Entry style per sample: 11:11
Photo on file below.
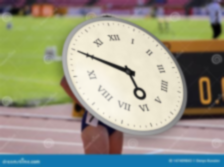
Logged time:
5:50
